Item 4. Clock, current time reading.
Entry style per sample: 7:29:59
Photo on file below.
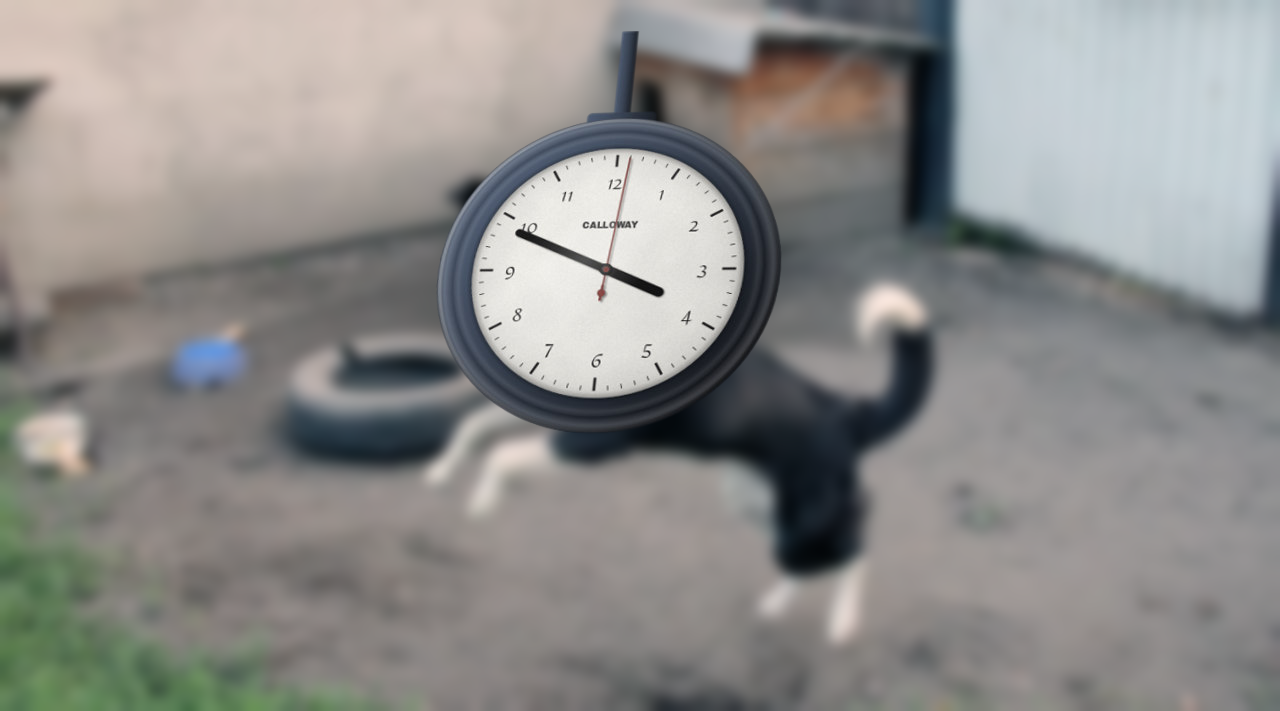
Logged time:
3:49:01
